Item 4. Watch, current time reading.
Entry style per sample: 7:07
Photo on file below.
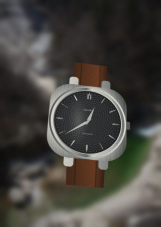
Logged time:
12:39
